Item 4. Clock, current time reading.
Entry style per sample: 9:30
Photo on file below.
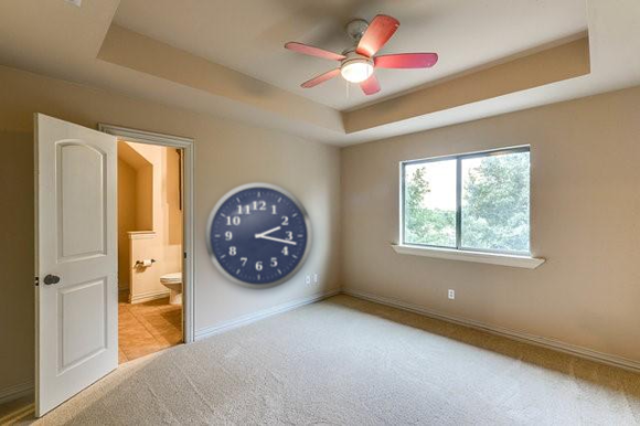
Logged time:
2:17
